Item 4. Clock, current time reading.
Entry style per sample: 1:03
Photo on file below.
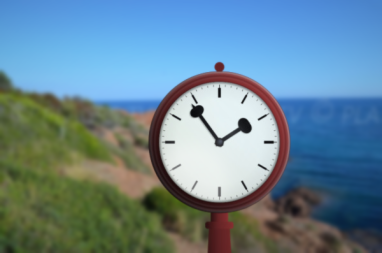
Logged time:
1:54
